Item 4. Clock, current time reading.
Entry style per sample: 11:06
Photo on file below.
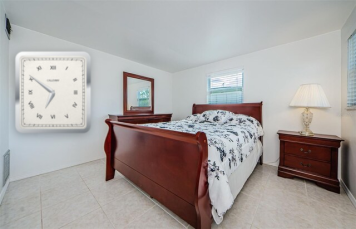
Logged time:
6:51
